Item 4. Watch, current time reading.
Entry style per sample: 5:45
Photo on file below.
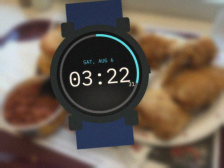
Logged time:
3:22
